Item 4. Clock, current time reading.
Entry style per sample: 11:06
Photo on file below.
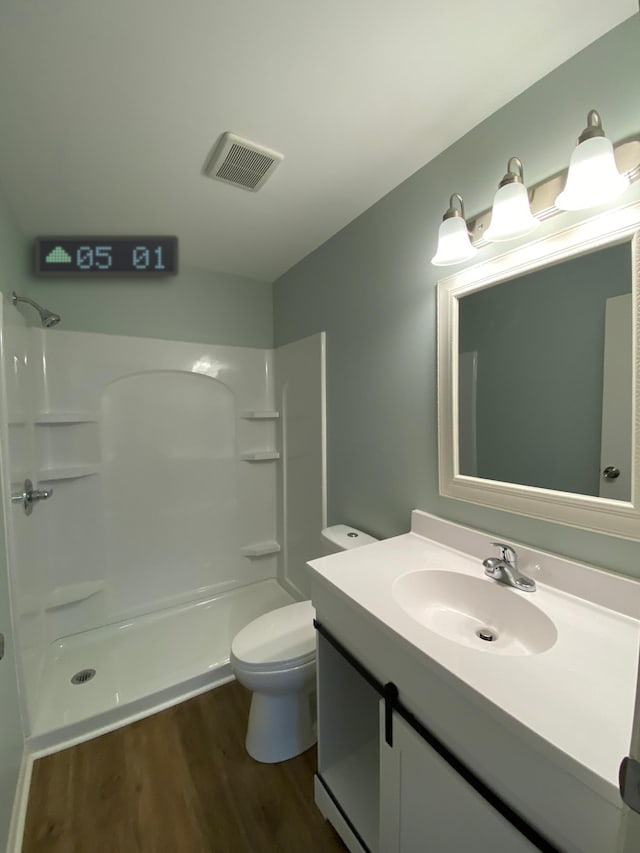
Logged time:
5:01
